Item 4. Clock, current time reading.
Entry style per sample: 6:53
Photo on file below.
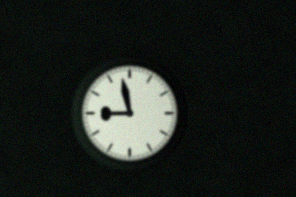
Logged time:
8:58
